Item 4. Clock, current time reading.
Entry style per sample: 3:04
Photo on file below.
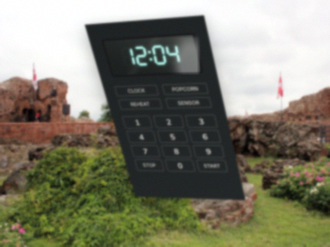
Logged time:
12:04
